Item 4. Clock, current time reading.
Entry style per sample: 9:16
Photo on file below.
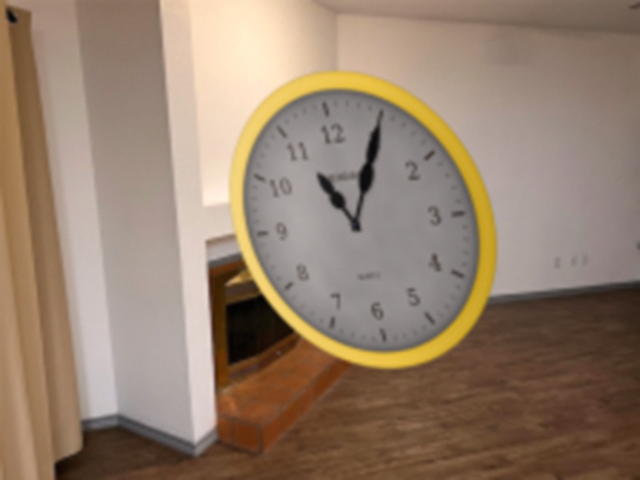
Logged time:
11:05
